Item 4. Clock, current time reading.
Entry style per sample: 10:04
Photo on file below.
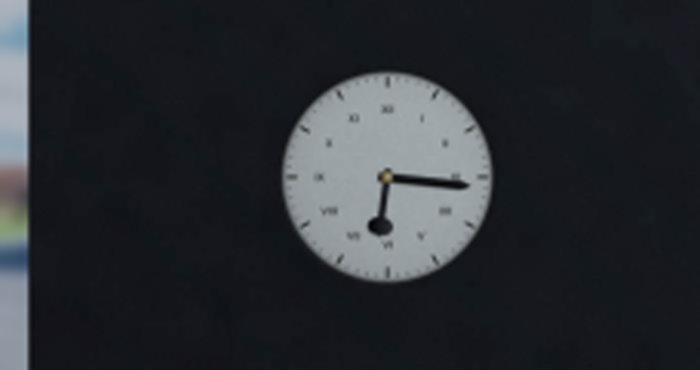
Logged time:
6:16
